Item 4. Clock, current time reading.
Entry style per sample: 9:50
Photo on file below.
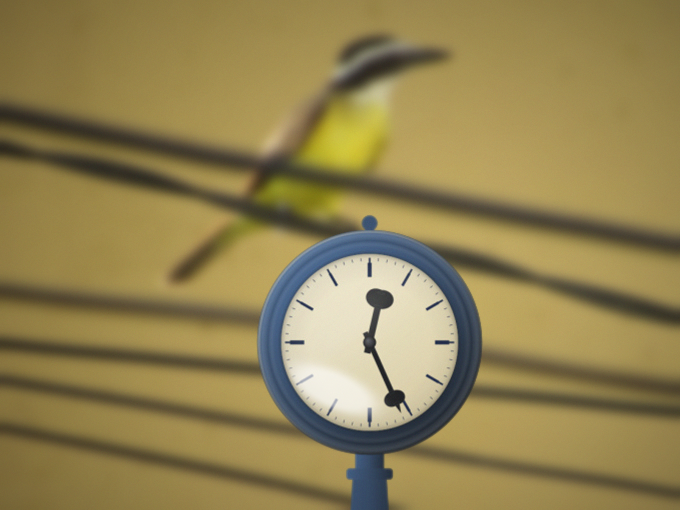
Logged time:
12:26
